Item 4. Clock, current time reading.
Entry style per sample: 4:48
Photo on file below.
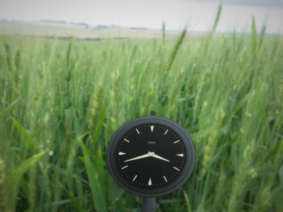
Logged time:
3:42
